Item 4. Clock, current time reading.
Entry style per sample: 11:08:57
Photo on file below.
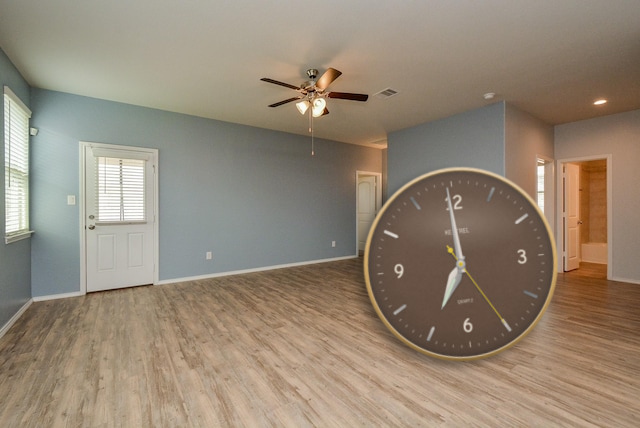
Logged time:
6:59:25
